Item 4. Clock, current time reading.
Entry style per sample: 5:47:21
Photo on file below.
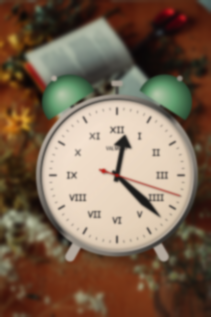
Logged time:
12:22:18
